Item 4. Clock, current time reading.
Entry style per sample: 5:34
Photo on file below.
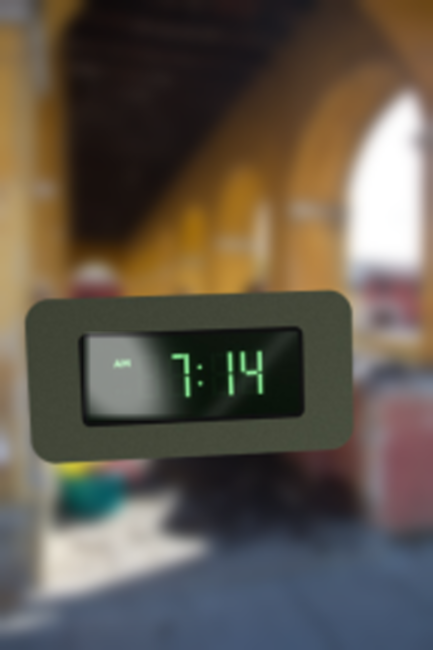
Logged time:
7:14
